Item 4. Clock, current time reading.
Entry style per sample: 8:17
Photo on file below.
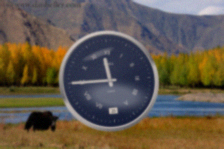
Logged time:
11:45
